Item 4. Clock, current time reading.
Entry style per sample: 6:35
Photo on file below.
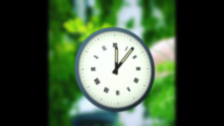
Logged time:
12:07
